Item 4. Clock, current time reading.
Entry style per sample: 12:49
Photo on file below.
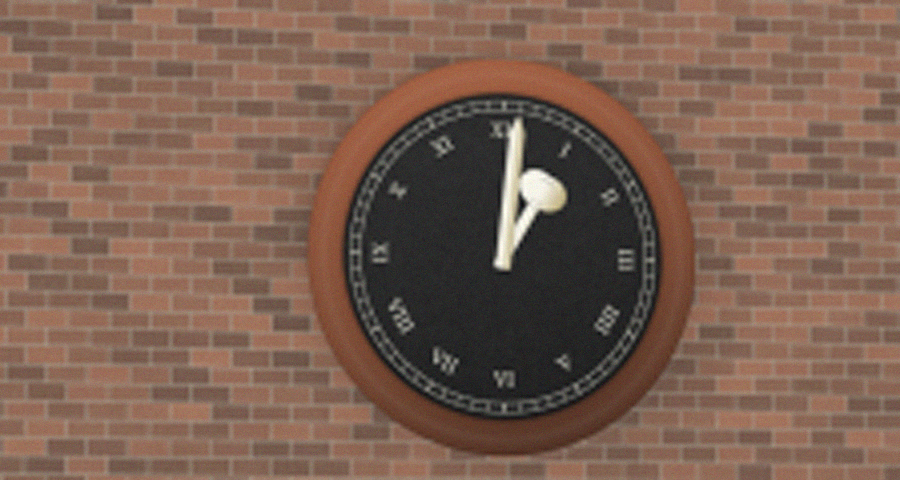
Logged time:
1:01
